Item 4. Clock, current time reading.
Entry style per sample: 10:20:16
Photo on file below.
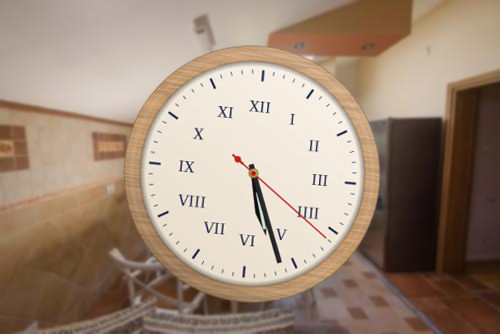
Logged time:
5:26:21
